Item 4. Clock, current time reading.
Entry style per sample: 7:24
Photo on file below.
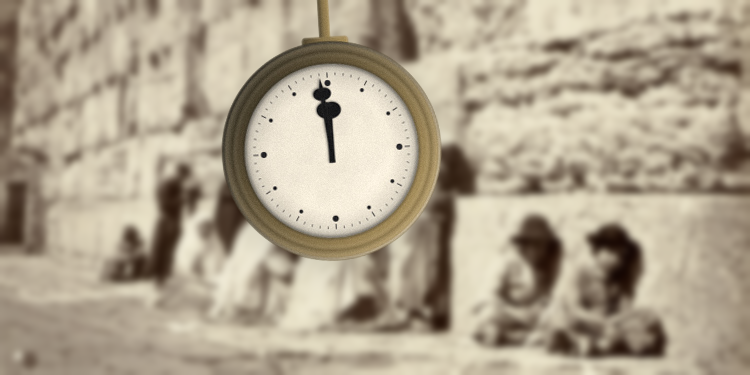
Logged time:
11:59
